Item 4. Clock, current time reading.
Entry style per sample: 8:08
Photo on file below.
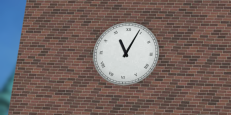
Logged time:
11:04
